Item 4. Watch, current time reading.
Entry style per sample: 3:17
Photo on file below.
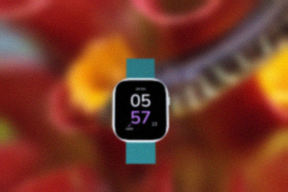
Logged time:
5:57
